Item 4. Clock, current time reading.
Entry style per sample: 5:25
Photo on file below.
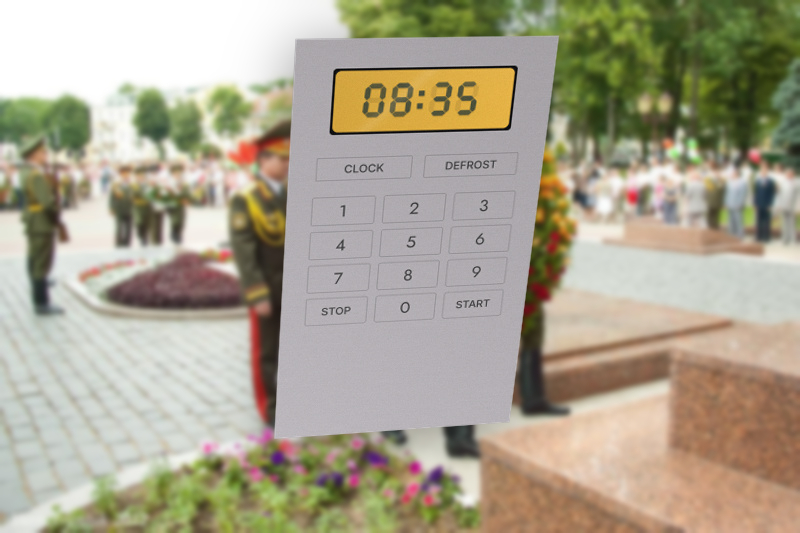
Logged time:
8:35
